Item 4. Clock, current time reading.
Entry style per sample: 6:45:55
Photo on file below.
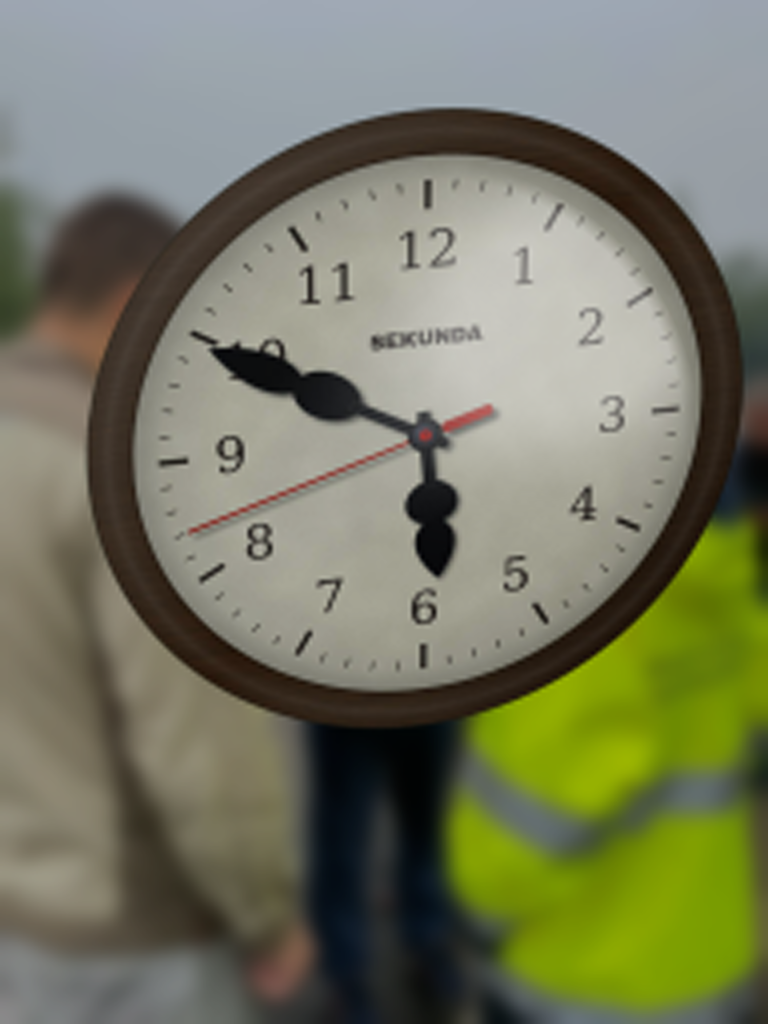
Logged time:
5:49:42
